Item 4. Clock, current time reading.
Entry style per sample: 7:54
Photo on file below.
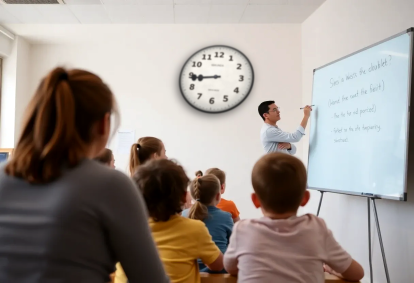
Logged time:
8:44
